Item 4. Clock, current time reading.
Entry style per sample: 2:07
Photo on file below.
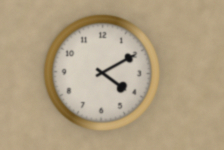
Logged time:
4:10
